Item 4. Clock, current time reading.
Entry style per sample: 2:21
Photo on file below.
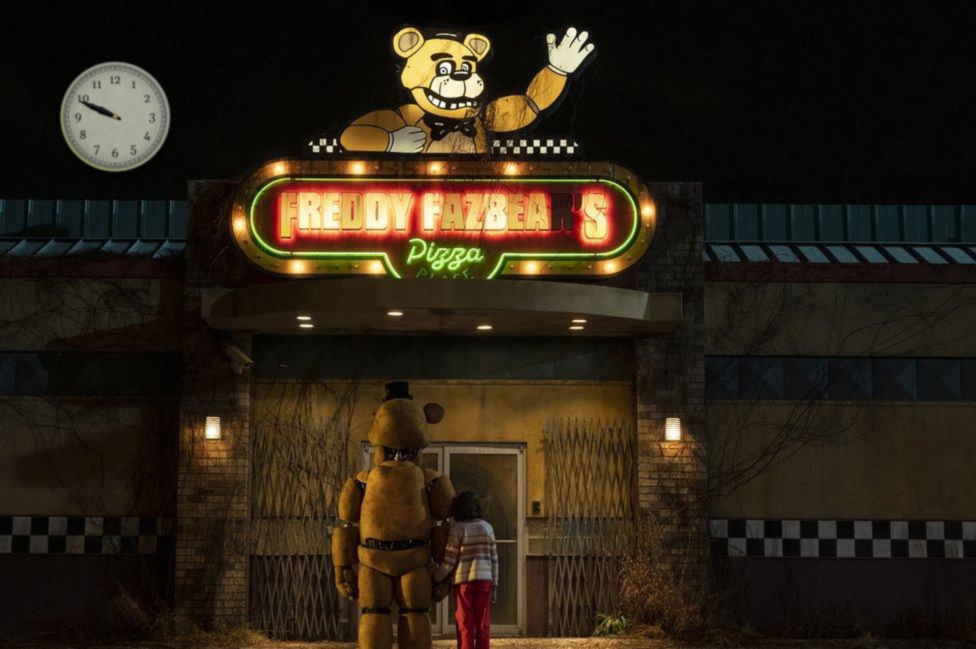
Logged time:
9:49
